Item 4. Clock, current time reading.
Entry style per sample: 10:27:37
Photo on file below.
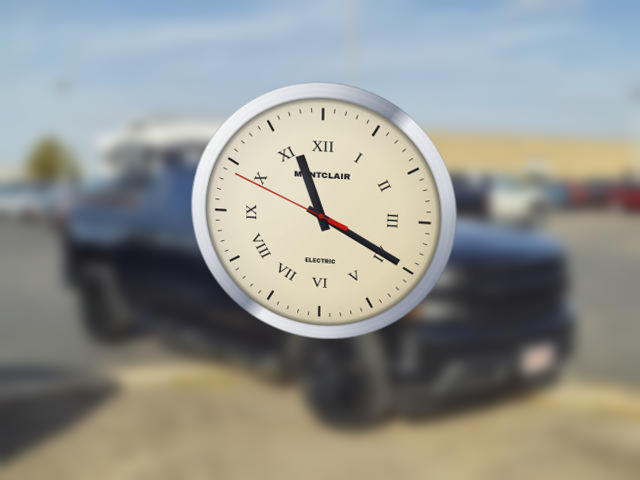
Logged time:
11:19:49
